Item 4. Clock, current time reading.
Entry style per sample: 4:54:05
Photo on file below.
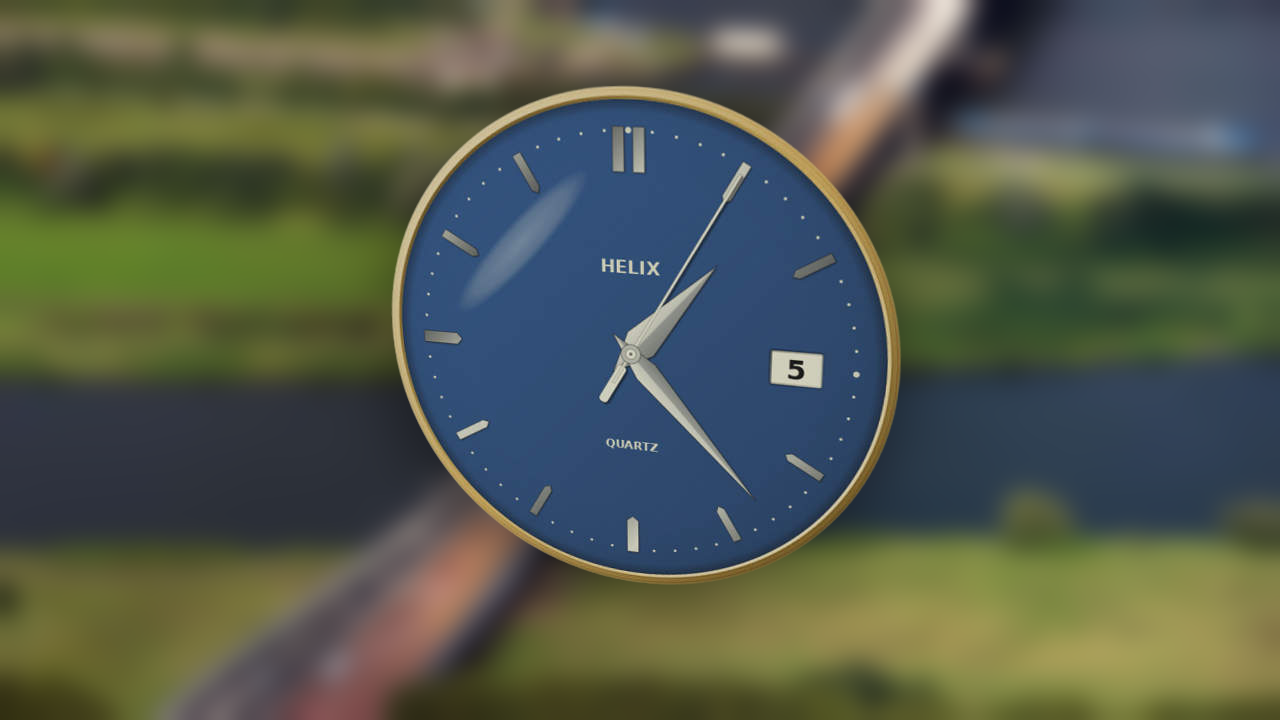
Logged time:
1:23:05
